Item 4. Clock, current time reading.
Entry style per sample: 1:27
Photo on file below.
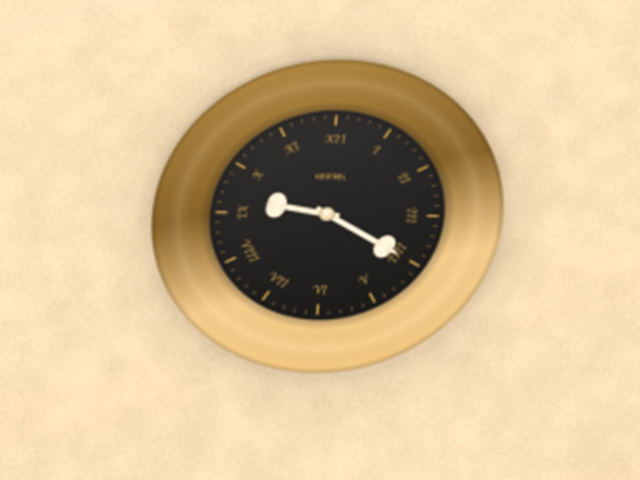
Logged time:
9:20
